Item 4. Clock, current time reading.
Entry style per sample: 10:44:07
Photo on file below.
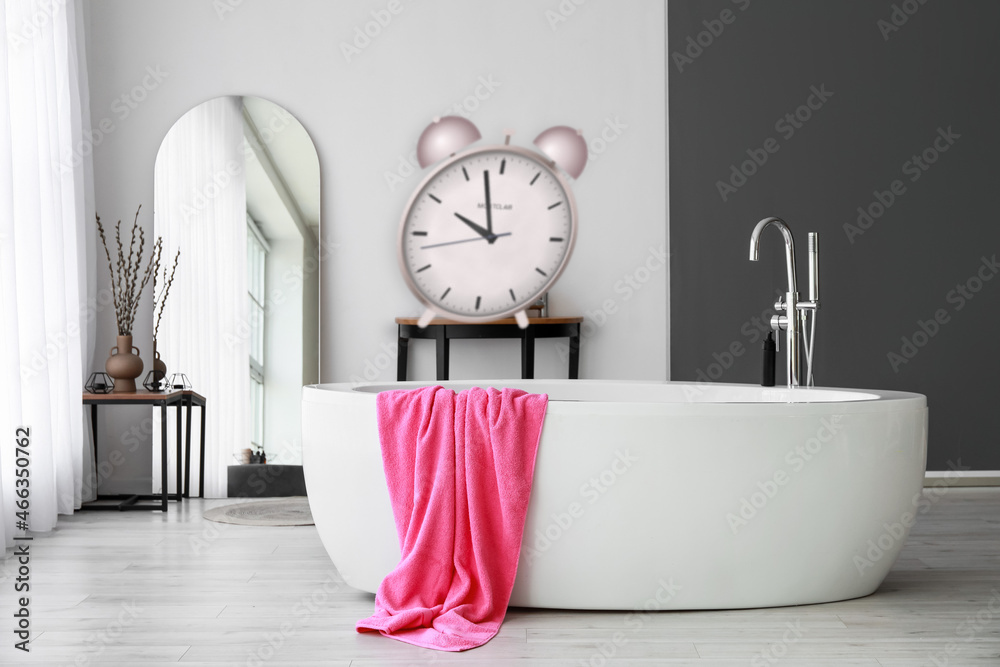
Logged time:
9:57:43
